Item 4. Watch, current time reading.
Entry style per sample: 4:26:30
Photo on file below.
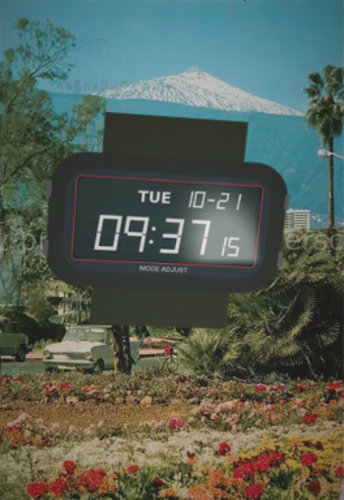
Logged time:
9:37:15
